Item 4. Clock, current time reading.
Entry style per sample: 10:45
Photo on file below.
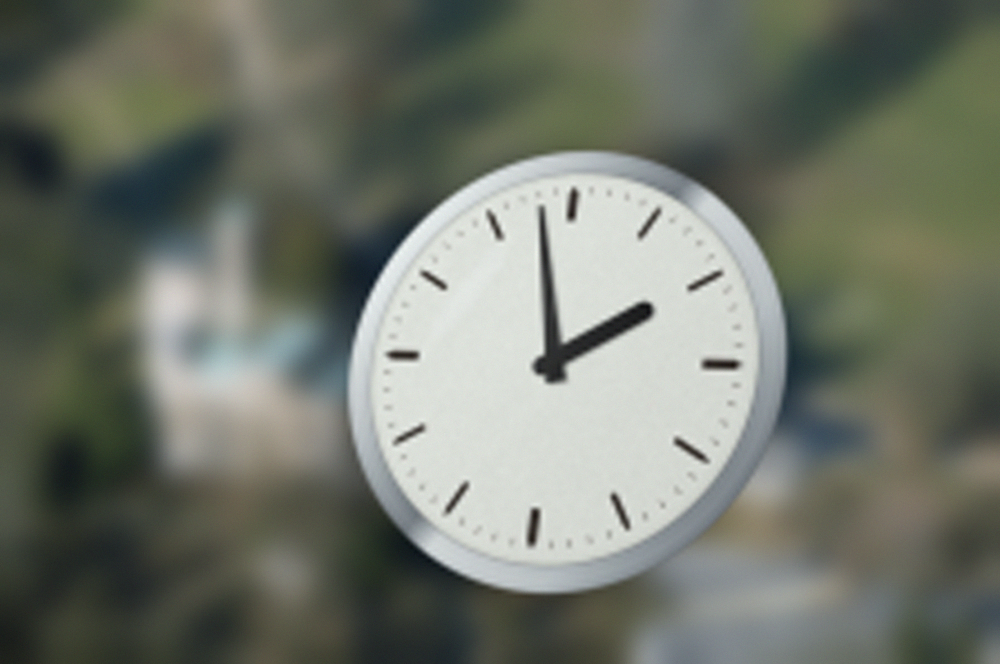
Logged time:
1:58
